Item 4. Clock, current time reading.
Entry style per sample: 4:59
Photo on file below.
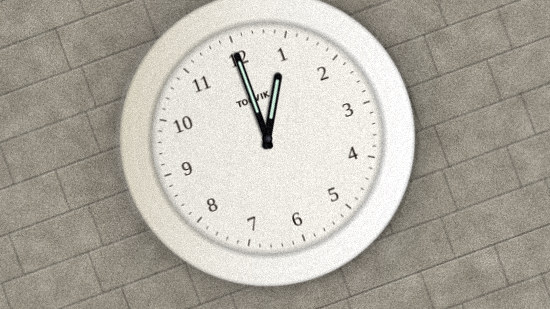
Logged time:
1:00
